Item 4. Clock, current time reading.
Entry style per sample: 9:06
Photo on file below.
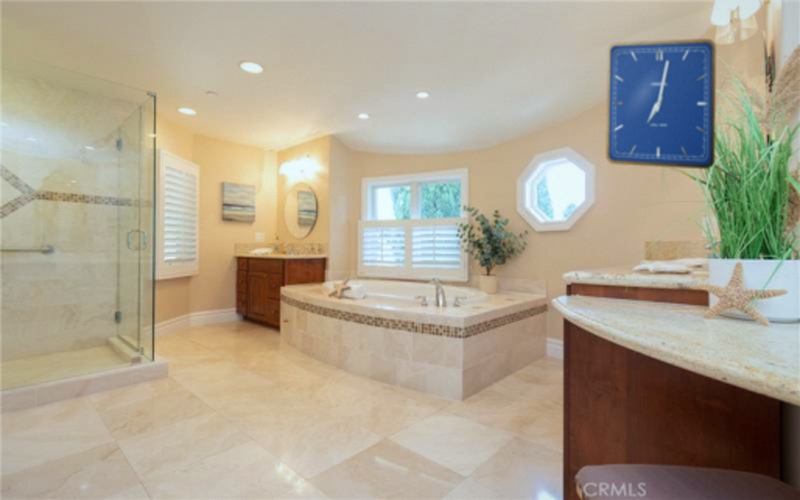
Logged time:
7:02
